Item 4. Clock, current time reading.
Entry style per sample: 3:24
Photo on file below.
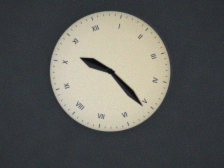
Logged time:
10:26
